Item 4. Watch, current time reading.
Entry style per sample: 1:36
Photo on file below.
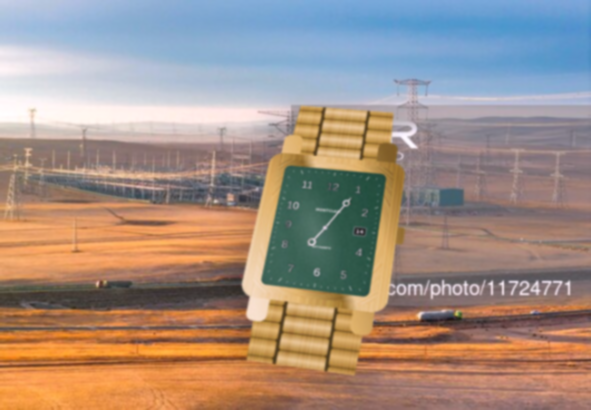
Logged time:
7:05
